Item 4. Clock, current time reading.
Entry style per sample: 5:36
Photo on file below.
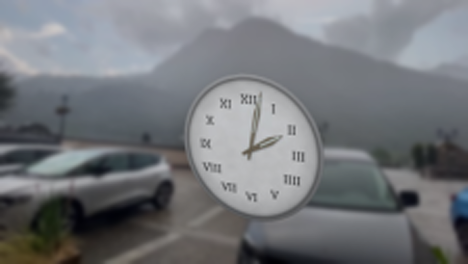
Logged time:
2:02
